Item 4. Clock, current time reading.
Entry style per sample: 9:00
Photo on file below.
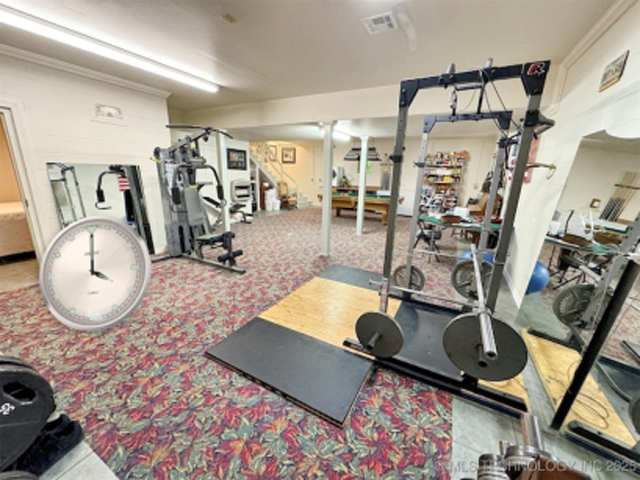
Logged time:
4:00
